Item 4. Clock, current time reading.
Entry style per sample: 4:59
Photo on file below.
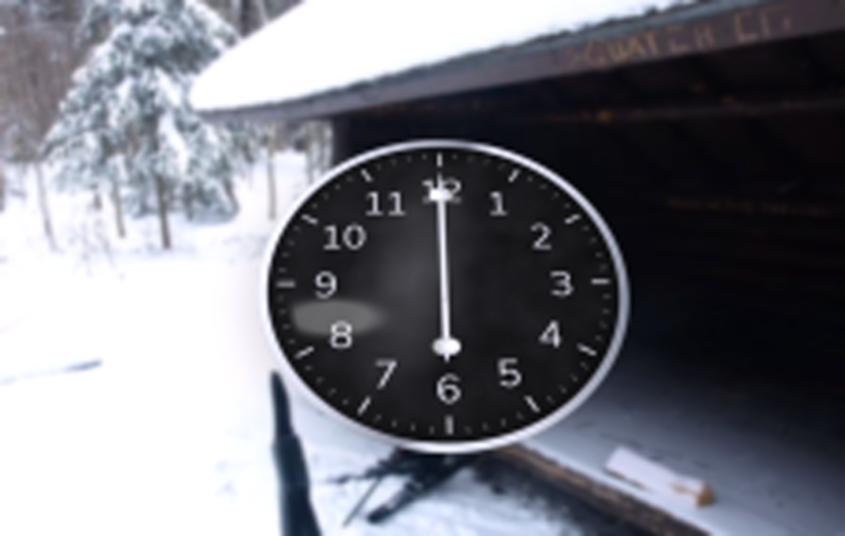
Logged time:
6:00
